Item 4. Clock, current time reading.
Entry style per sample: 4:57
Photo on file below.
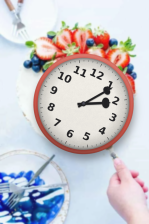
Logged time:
2:06
